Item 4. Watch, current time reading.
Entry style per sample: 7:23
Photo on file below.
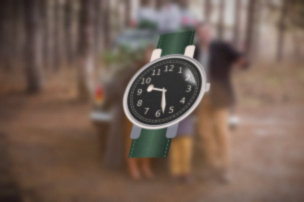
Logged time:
9:28
